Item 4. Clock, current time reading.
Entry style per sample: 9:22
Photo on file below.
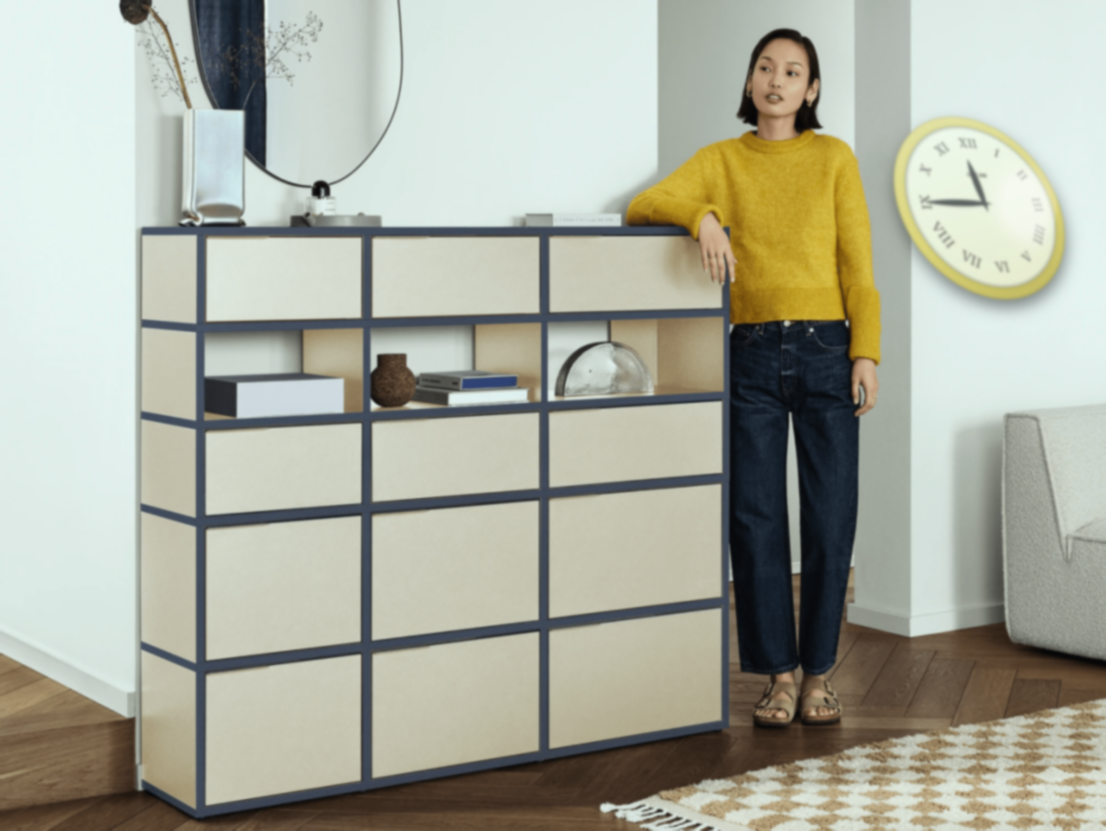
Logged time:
11:45
